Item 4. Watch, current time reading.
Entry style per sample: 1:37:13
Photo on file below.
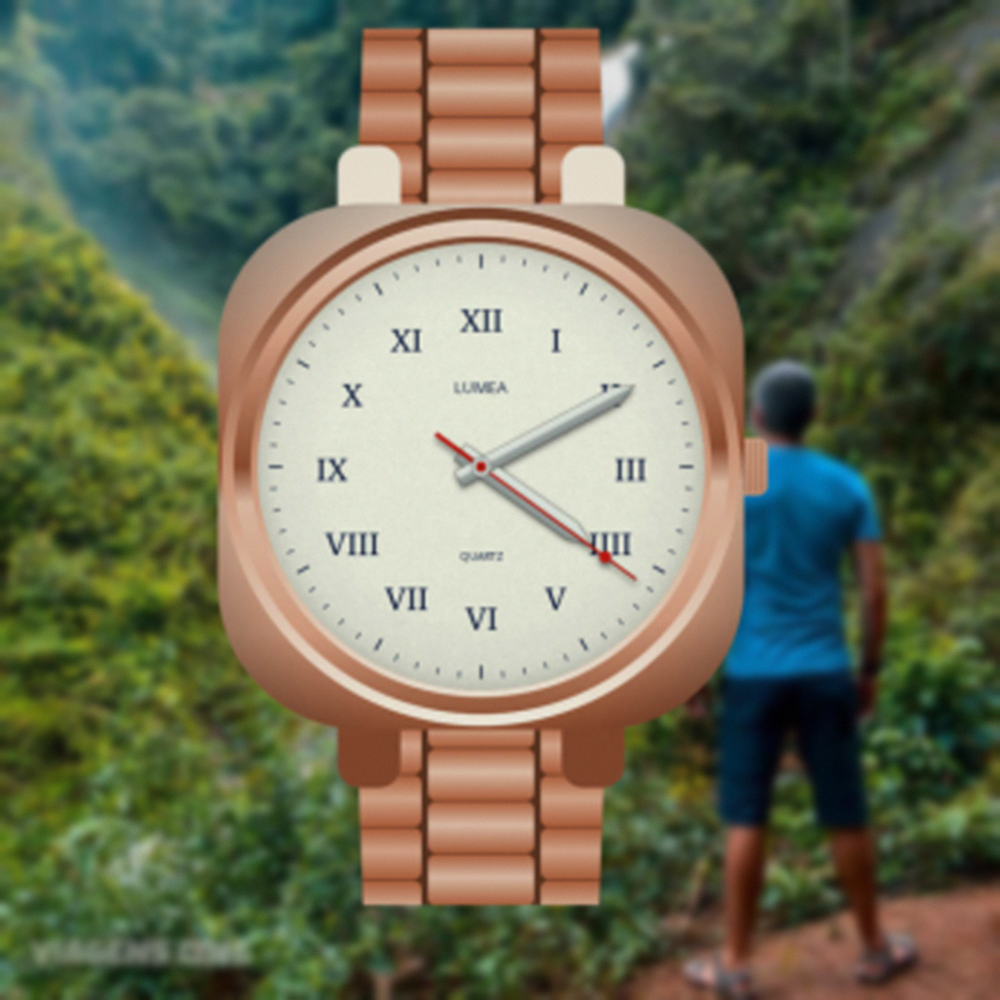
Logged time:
4:10:21
